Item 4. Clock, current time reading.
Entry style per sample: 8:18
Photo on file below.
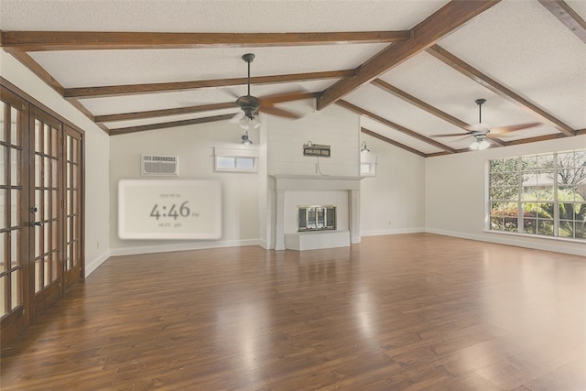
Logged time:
4:46
